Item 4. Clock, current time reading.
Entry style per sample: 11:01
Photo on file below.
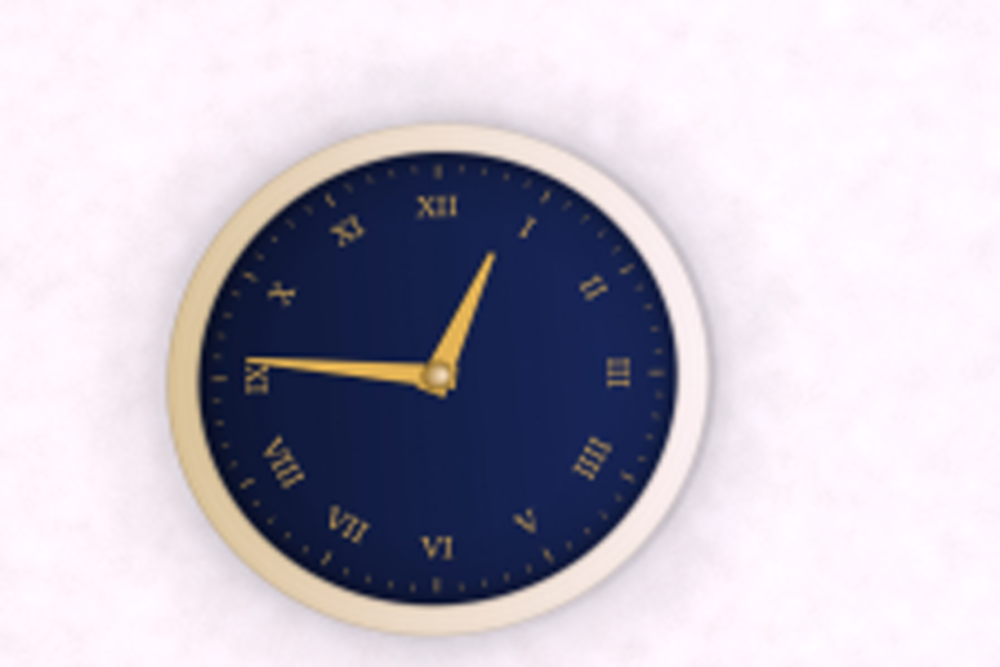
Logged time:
12:46
